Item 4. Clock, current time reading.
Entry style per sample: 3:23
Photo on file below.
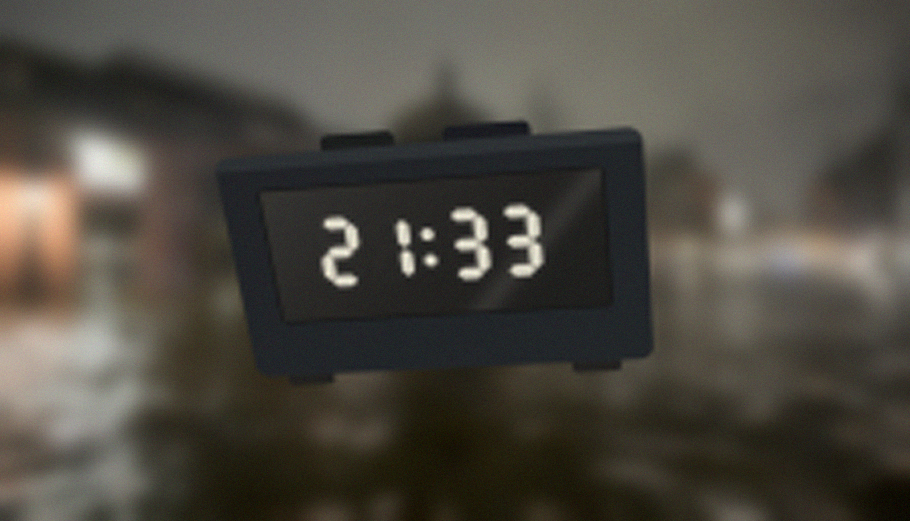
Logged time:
21:33
